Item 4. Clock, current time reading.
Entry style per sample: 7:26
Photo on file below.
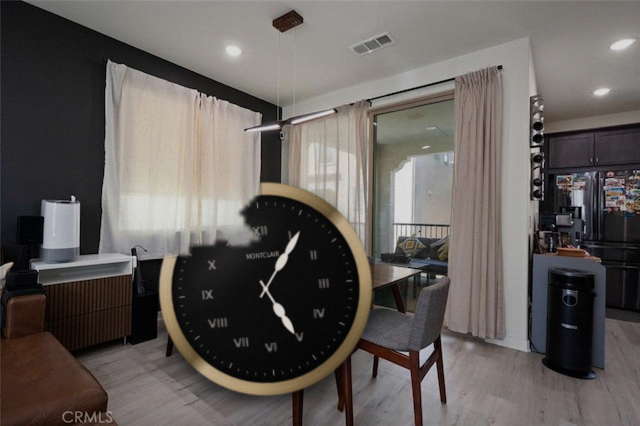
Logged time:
5:06
